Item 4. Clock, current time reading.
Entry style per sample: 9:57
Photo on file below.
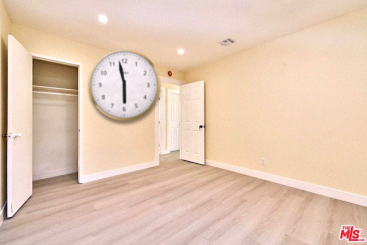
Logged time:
5:58
